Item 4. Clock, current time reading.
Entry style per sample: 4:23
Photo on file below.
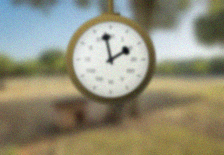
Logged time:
1:58
